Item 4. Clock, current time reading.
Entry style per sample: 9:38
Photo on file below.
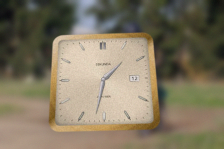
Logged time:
1:32
